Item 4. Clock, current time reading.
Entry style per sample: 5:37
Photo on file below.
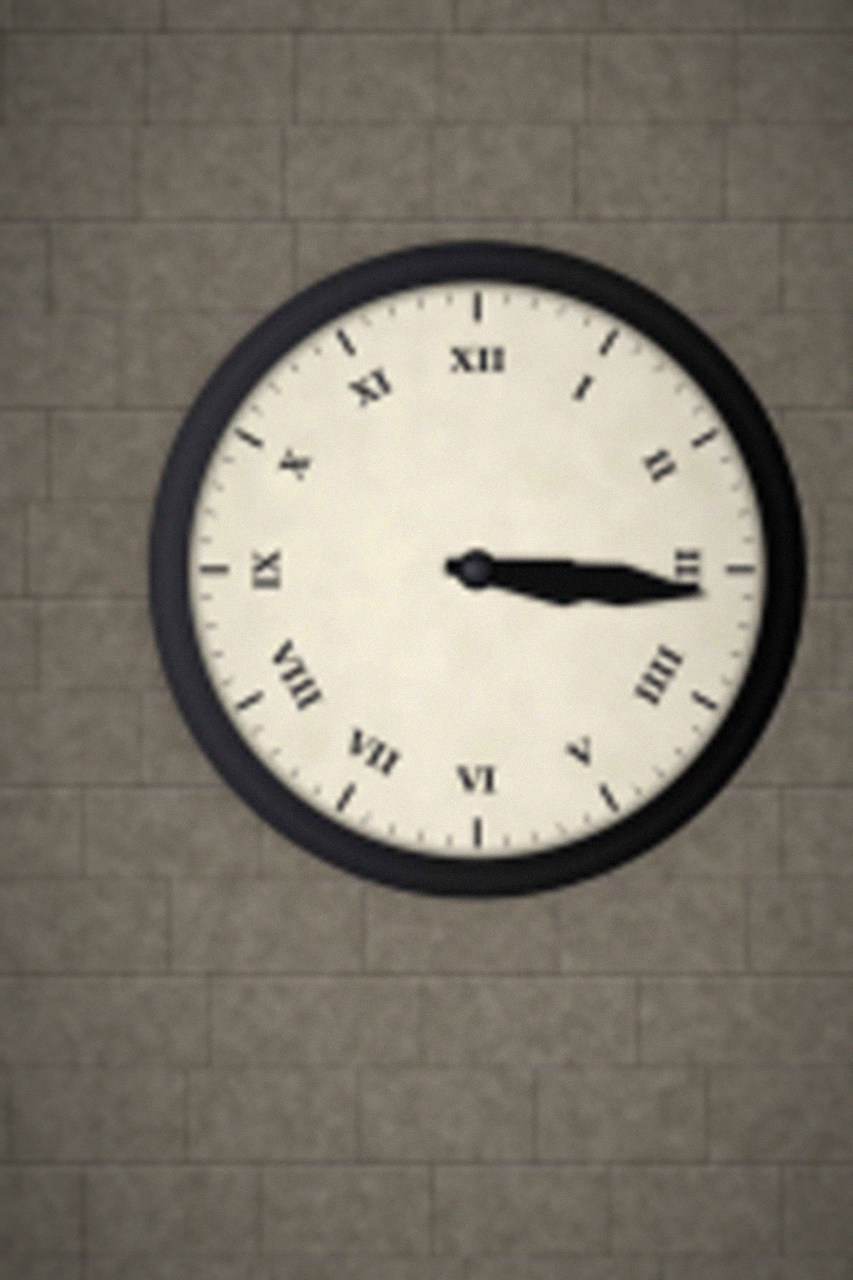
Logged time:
3:16
